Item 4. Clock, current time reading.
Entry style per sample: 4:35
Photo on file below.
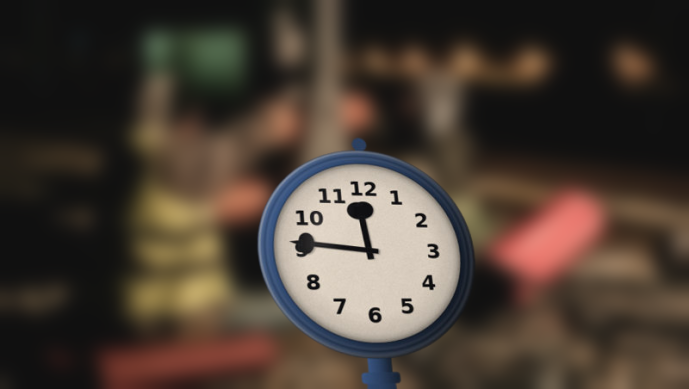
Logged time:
11:46
